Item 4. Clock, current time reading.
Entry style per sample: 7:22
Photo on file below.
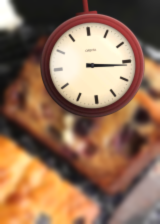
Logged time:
3:16
